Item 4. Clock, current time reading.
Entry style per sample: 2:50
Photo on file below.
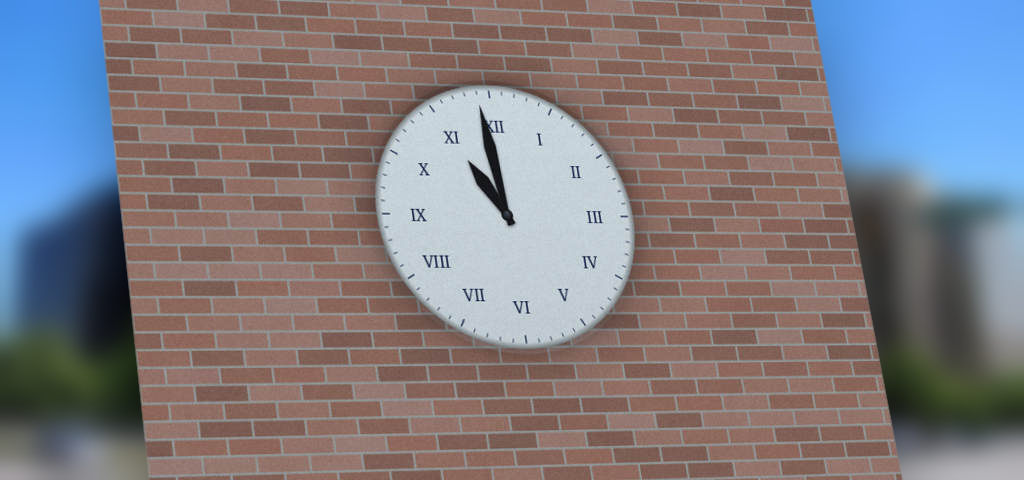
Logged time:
10:59
